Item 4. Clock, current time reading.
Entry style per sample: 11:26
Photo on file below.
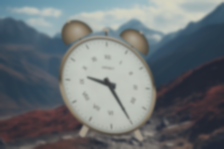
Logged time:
9:25
